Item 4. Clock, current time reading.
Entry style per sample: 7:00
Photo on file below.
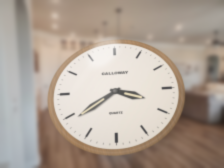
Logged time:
3:39
